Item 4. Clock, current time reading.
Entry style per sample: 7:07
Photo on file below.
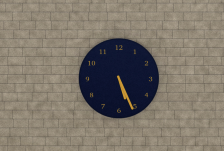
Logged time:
5:26
